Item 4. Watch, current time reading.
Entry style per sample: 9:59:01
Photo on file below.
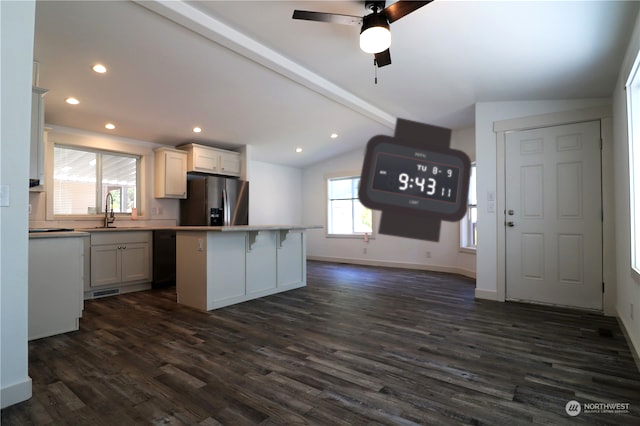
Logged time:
9:43:11
